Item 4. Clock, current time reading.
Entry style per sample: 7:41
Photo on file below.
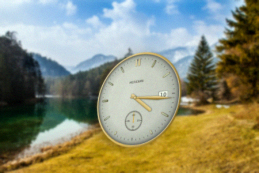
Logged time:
4:16
